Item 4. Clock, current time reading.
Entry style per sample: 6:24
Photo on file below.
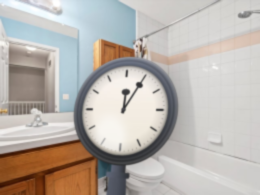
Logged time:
12:05
